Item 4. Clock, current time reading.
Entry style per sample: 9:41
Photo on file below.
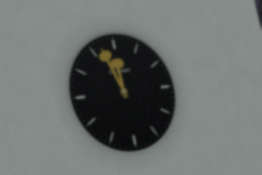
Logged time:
11:57
